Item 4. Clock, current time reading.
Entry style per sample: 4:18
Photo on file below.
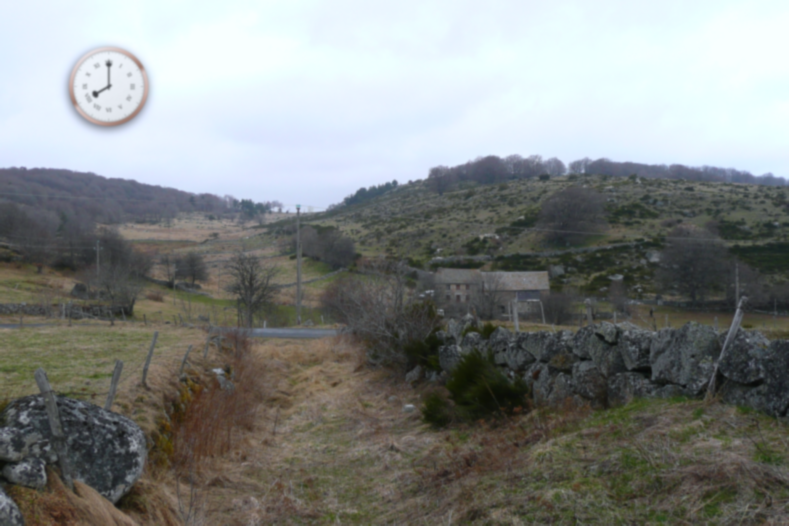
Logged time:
8:00
